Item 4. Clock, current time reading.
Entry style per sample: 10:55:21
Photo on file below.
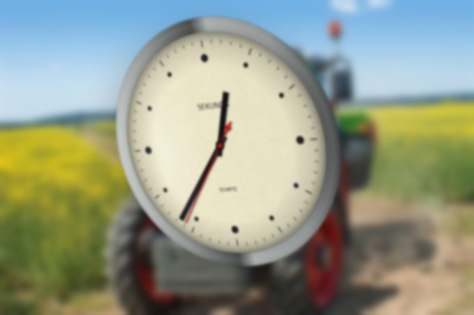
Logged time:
12:36:36
